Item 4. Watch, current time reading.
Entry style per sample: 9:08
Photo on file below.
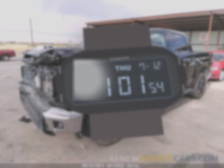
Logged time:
1:01
